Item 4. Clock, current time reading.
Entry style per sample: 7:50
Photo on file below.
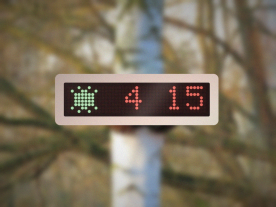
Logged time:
4:15
